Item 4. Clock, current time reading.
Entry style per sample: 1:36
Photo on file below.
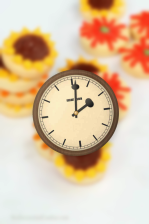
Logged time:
2:01
